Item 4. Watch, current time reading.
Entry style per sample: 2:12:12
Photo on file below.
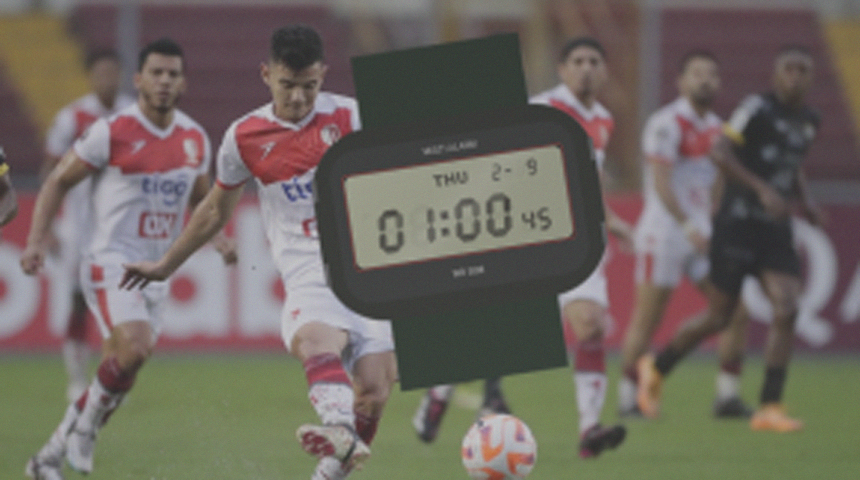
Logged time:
1:00:45
